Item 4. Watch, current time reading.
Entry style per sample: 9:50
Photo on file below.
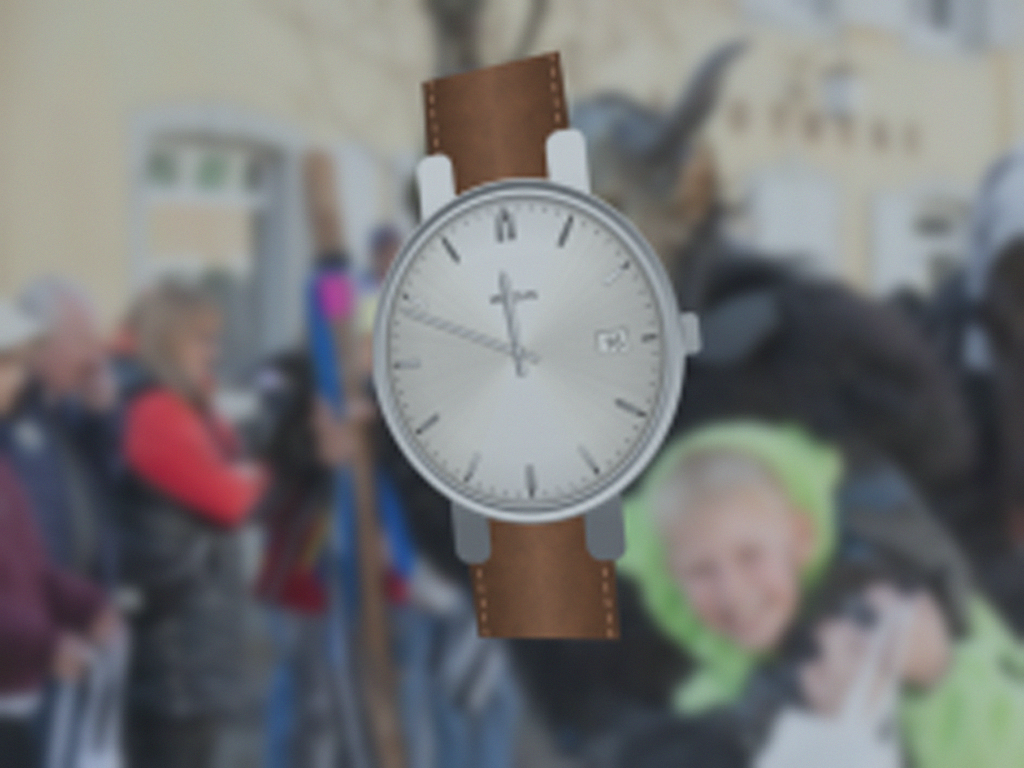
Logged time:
11:49
